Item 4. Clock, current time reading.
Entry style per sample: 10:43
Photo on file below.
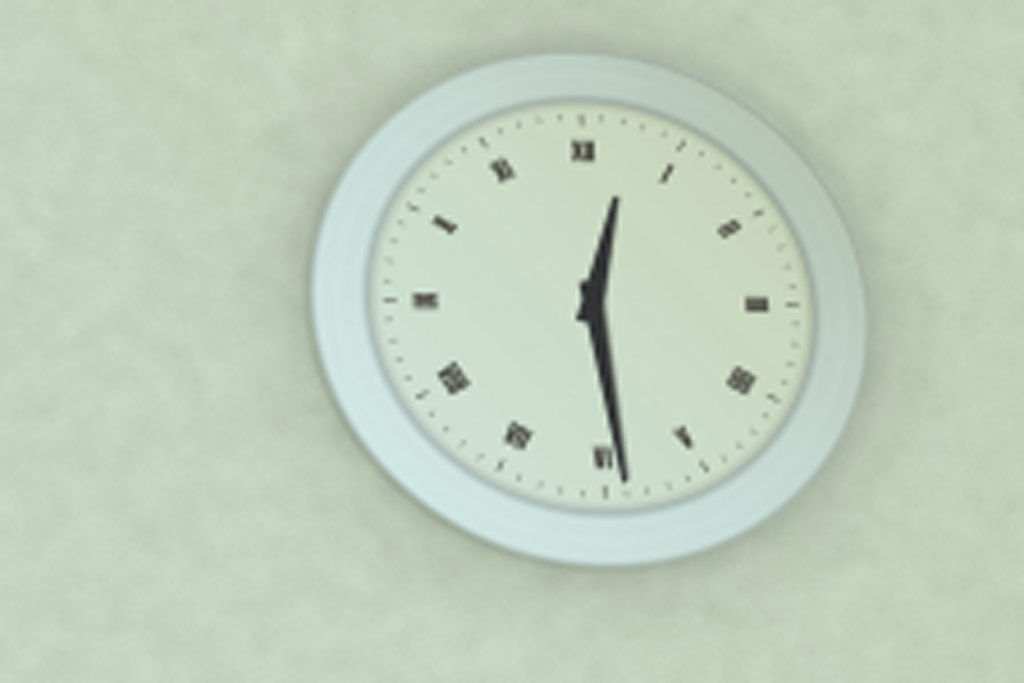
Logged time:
12:29
